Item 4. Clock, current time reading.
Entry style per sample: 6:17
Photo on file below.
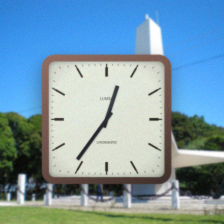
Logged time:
12:36
